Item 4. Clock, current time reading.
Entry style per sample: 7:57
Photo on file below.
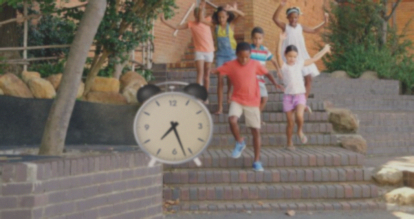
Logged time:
7:27
